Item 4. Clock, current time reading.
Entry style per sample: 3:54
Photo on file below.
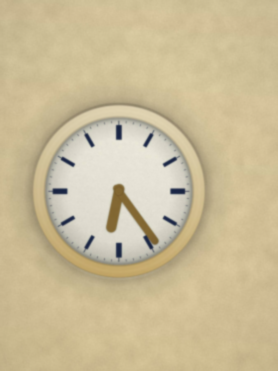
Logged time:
6:24
